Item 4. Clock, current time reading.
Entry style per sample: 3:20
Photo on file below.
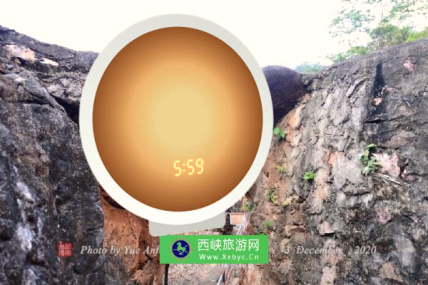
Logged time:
5:59
